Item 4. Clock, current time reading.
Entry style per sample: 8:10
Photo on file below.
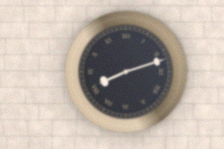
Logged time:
8:12
